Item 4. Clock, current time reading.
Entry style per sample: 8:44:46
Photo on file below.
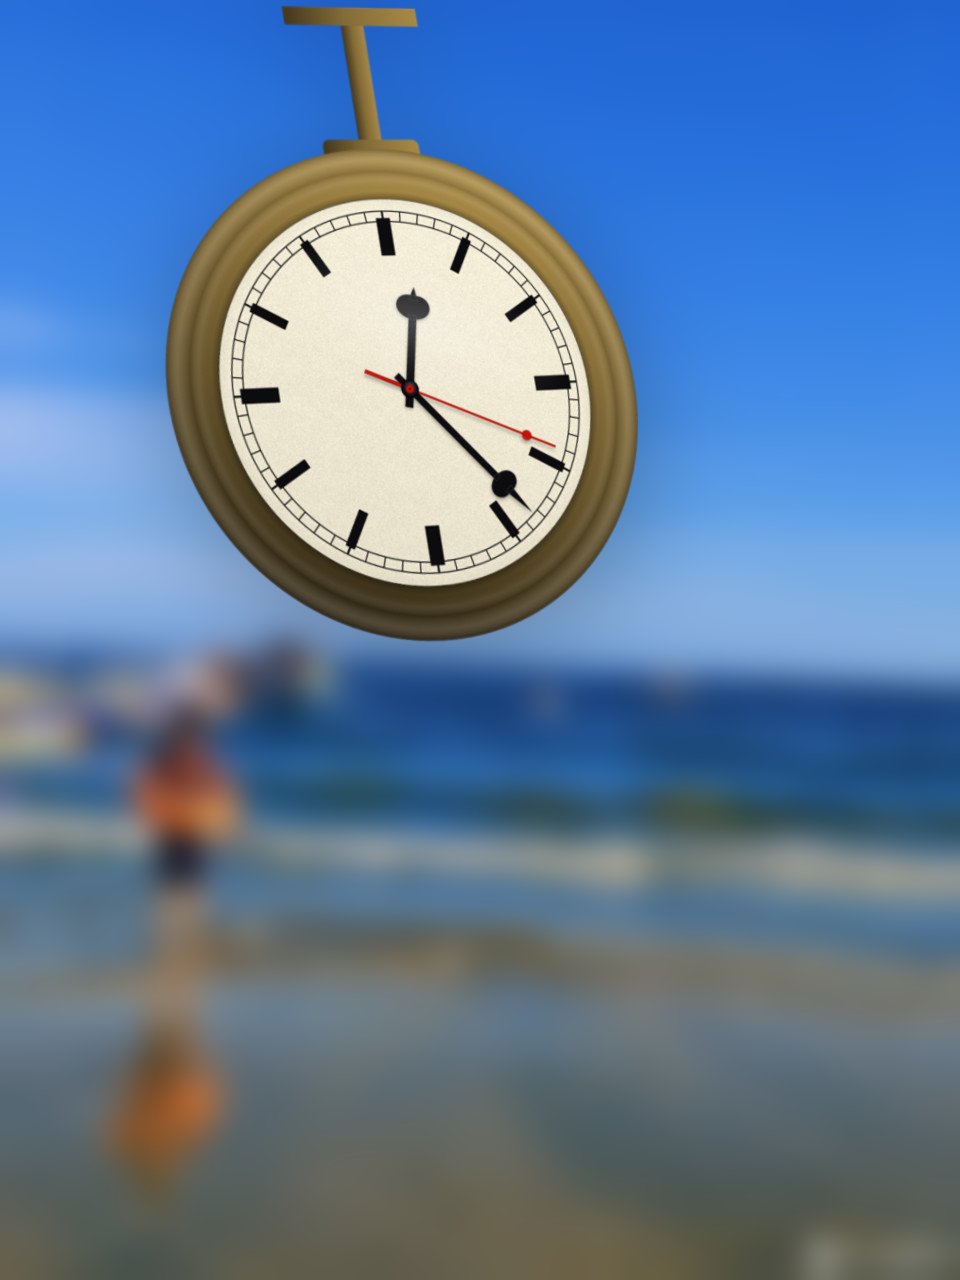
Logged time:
12:23:19
